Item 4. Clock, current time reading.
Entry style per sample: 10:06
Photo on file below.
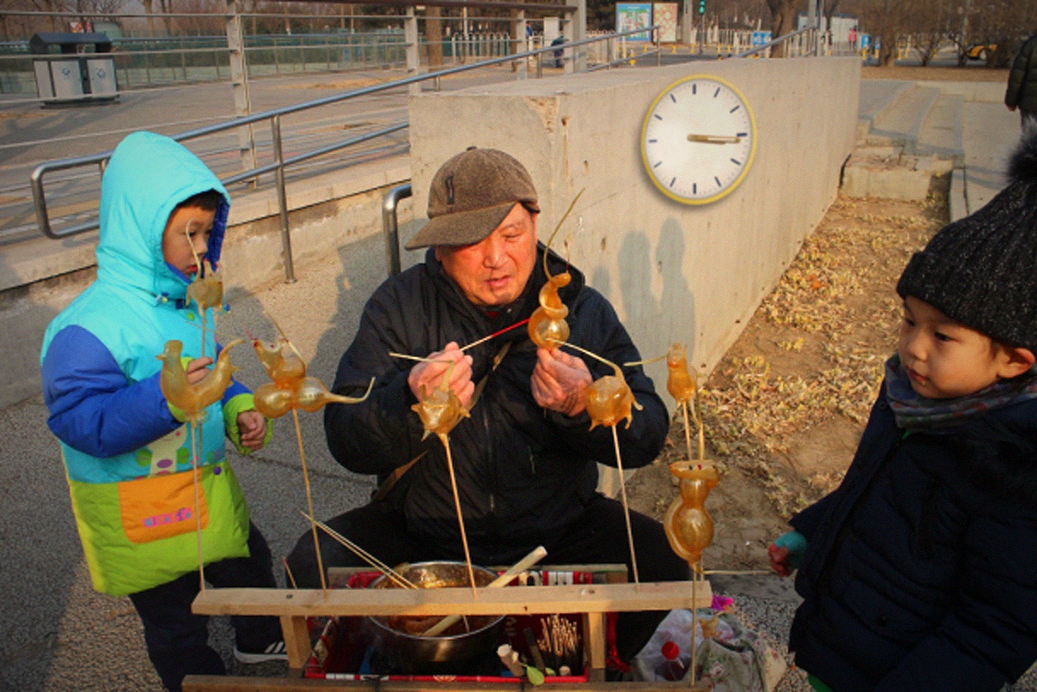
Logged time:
3:16
